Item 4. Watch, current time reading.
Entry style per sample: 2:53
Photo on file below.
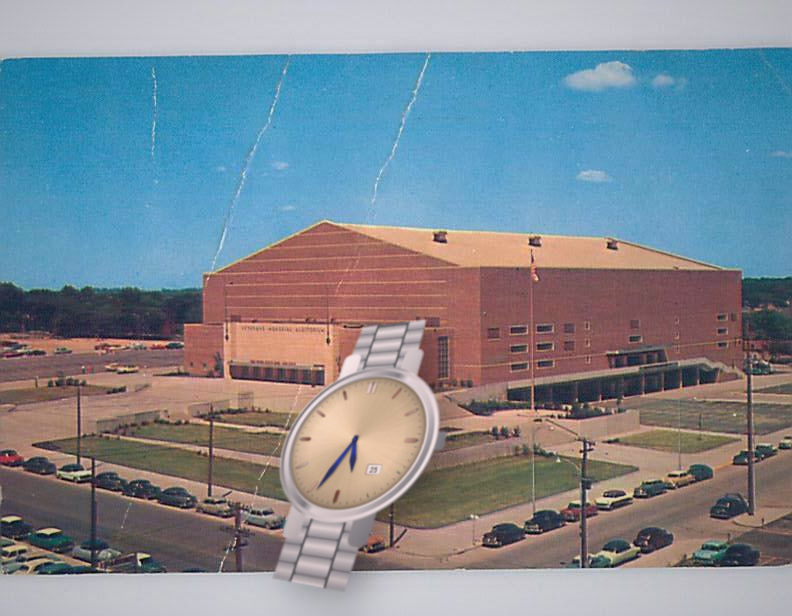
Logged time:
5:34
